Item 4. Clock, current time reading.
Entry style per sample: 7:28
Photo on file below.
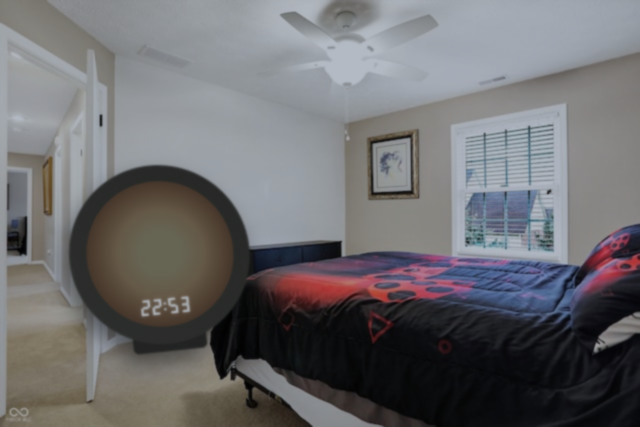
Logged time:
22:53
